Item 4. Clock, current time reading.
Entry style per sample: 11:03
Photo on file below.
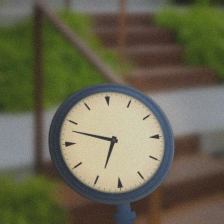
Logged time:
6:48
